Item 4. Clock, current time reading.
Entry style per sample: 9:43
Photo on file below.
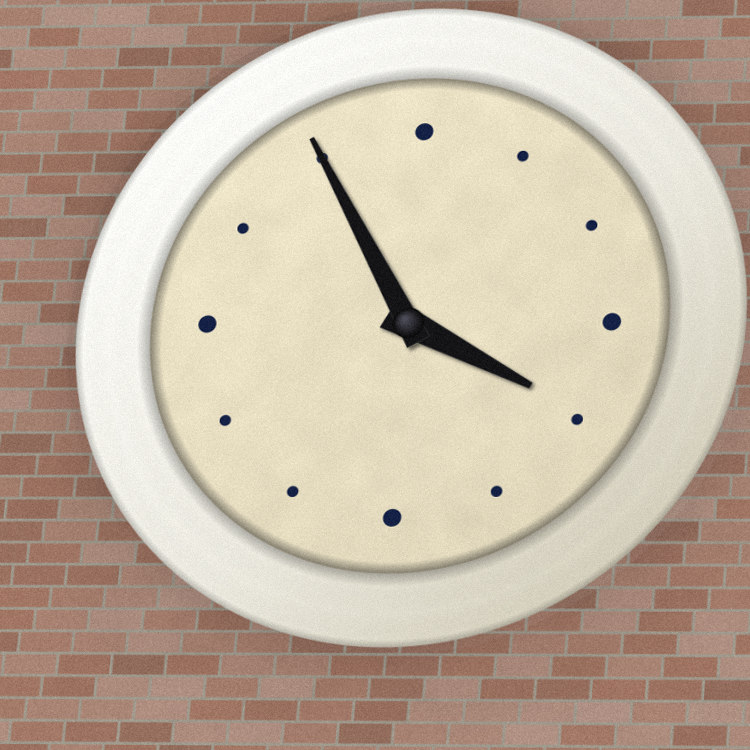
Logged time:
3:55
